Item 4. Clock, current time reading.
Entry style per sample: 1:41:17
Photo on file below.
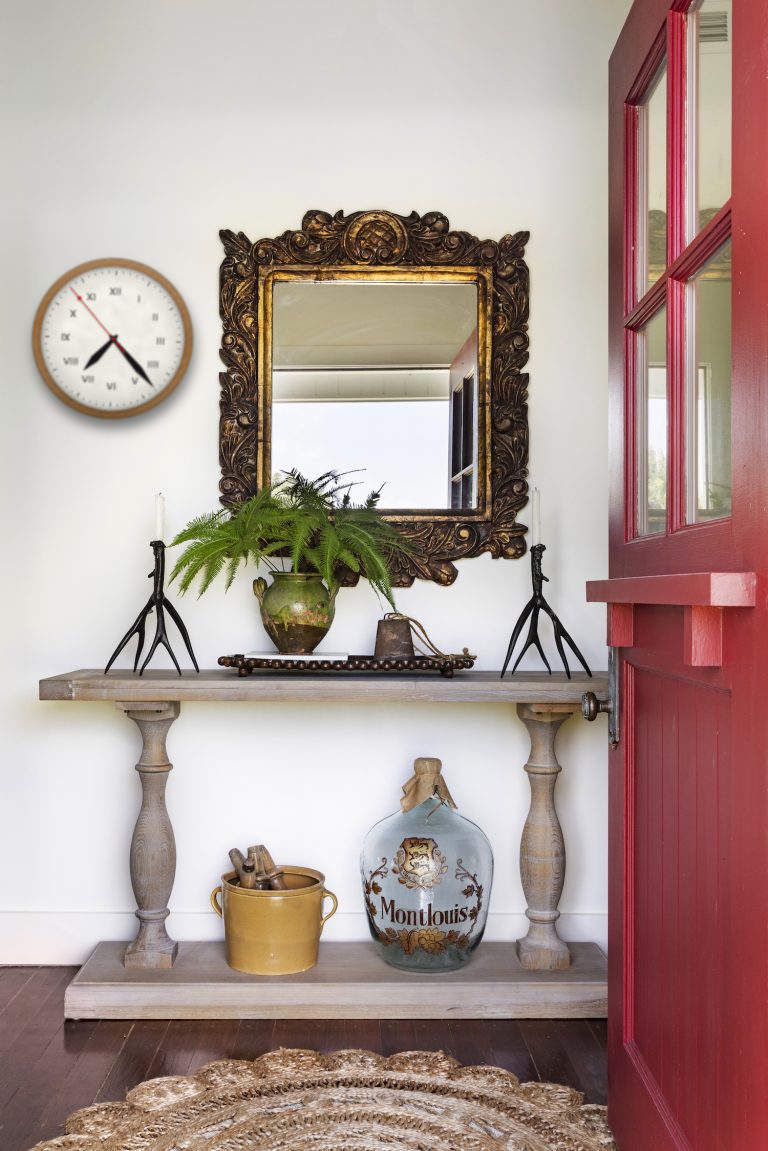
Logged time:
7:22:53
